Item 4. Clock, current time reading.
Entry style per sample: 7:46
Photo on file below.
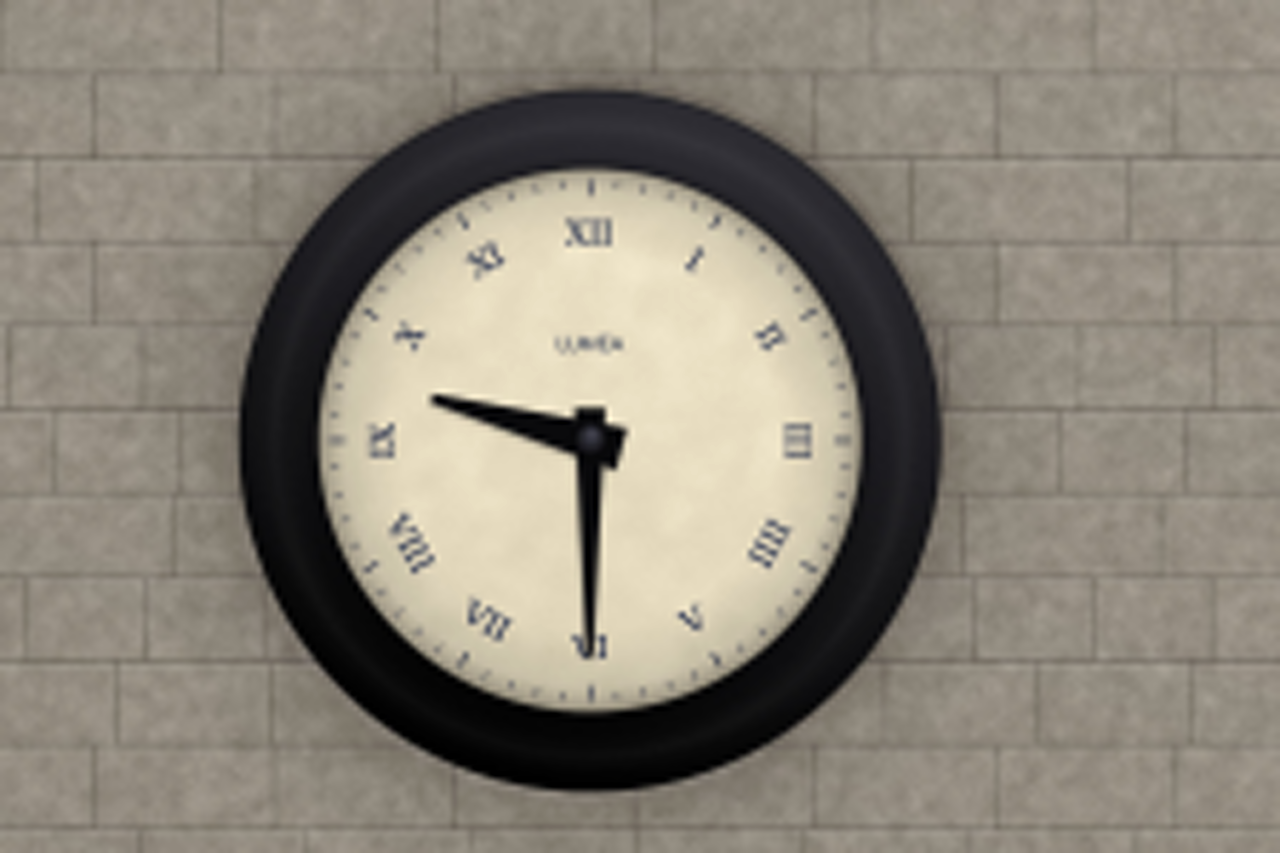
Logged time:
9:30
